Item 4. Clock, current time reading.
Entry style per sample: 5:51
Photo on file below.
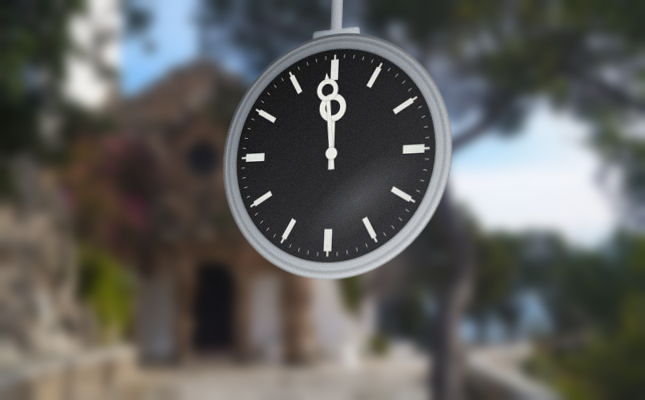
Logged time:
11:59
